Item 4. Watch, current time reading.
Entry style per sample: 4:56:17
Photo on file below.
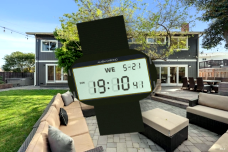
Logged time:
19:10:41
